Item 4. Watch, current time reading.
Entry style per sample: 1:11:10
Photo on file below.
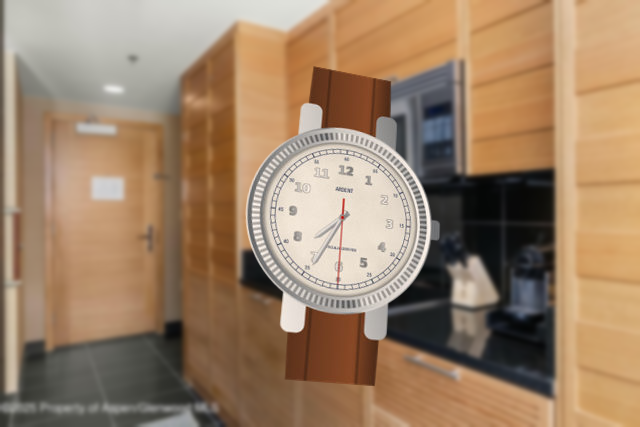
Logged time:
7:34:30
